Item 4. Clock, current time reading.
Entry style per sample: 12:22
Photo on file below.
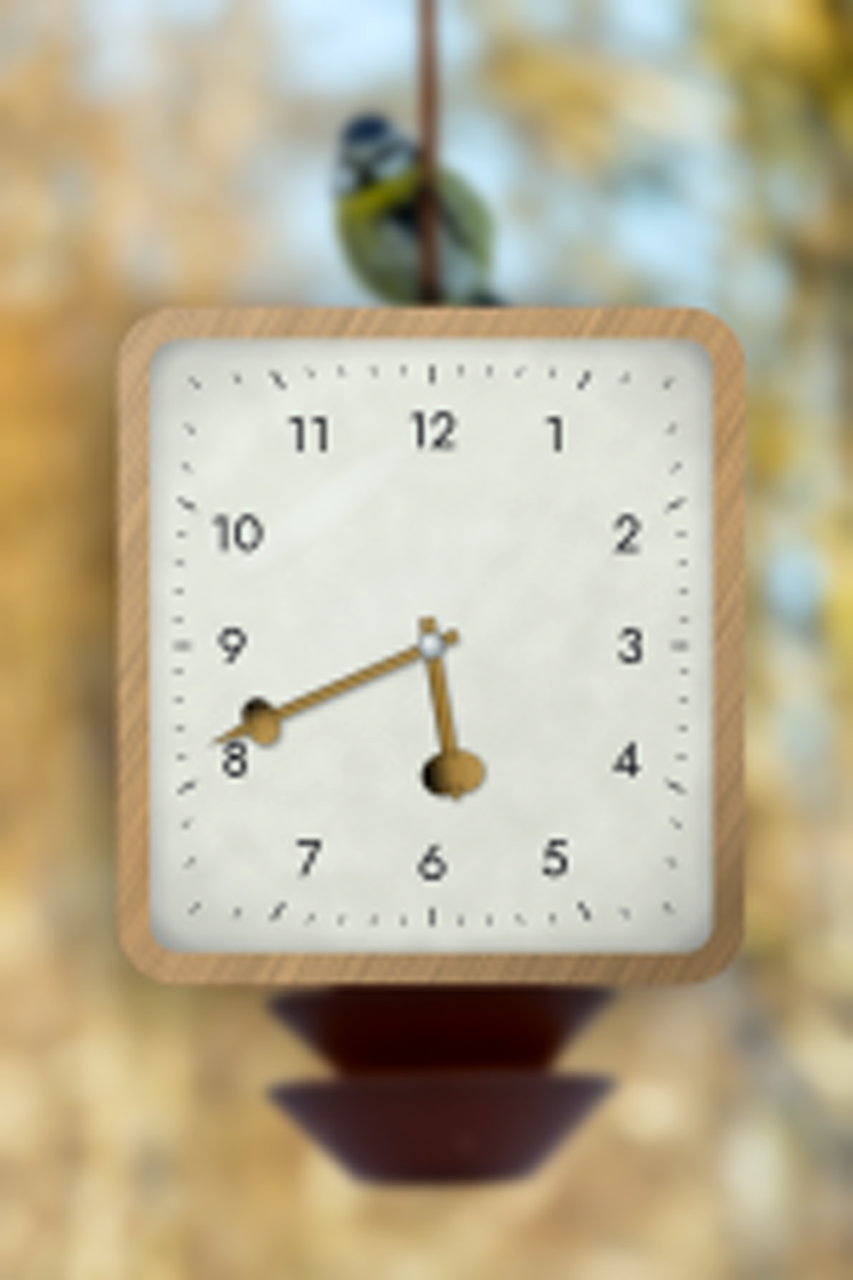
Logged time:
5:41
